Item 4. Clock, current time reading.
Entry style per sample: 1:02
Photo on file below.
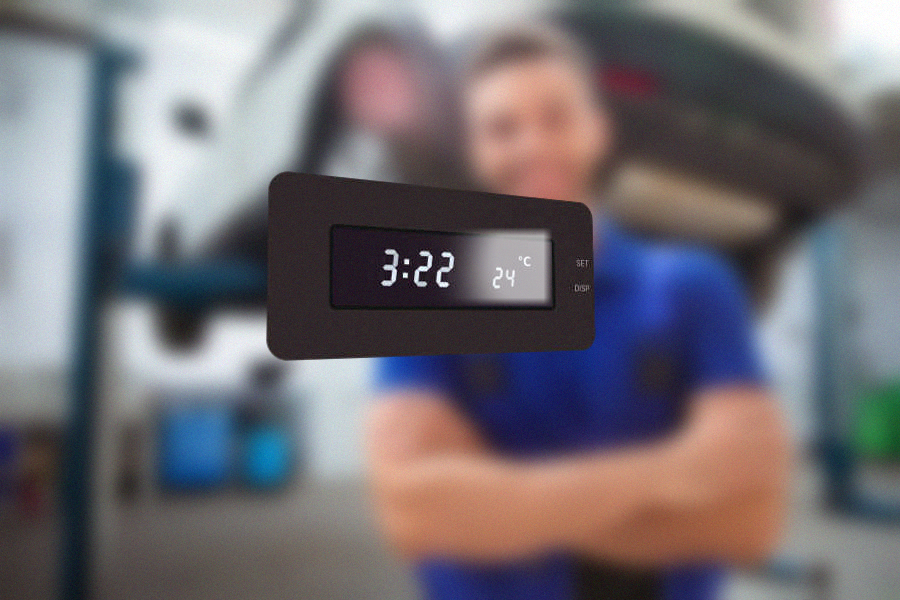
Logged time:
3:22
